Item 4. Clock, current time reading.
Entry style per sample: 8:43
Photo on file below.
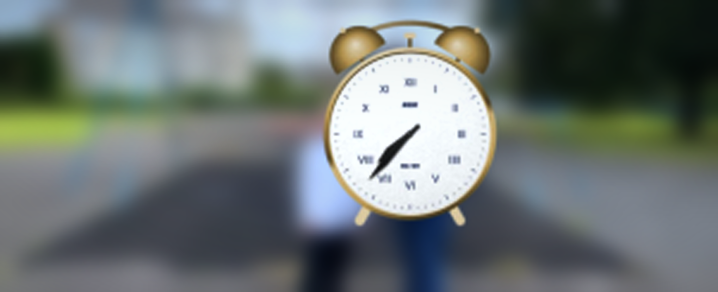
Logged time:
7:37
